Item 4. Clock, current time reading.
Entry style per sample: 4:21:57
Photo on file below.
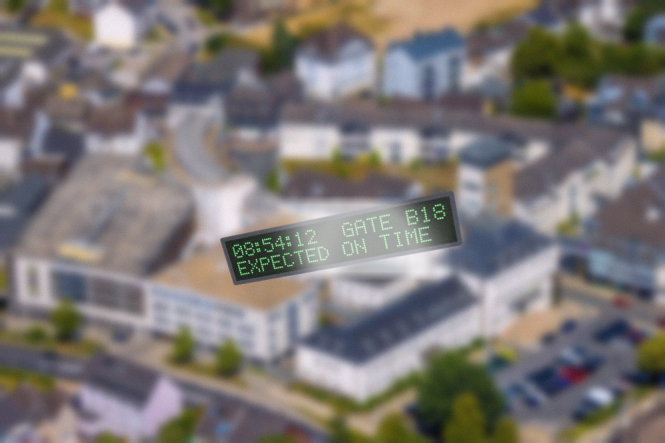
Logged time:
8:54:12
